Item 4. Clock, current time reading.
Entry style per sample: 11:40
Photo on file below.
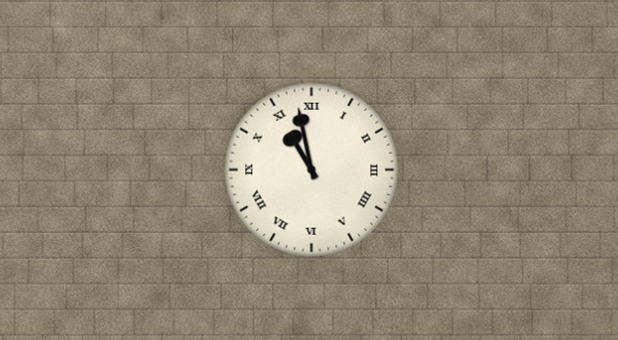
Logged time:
10:58
